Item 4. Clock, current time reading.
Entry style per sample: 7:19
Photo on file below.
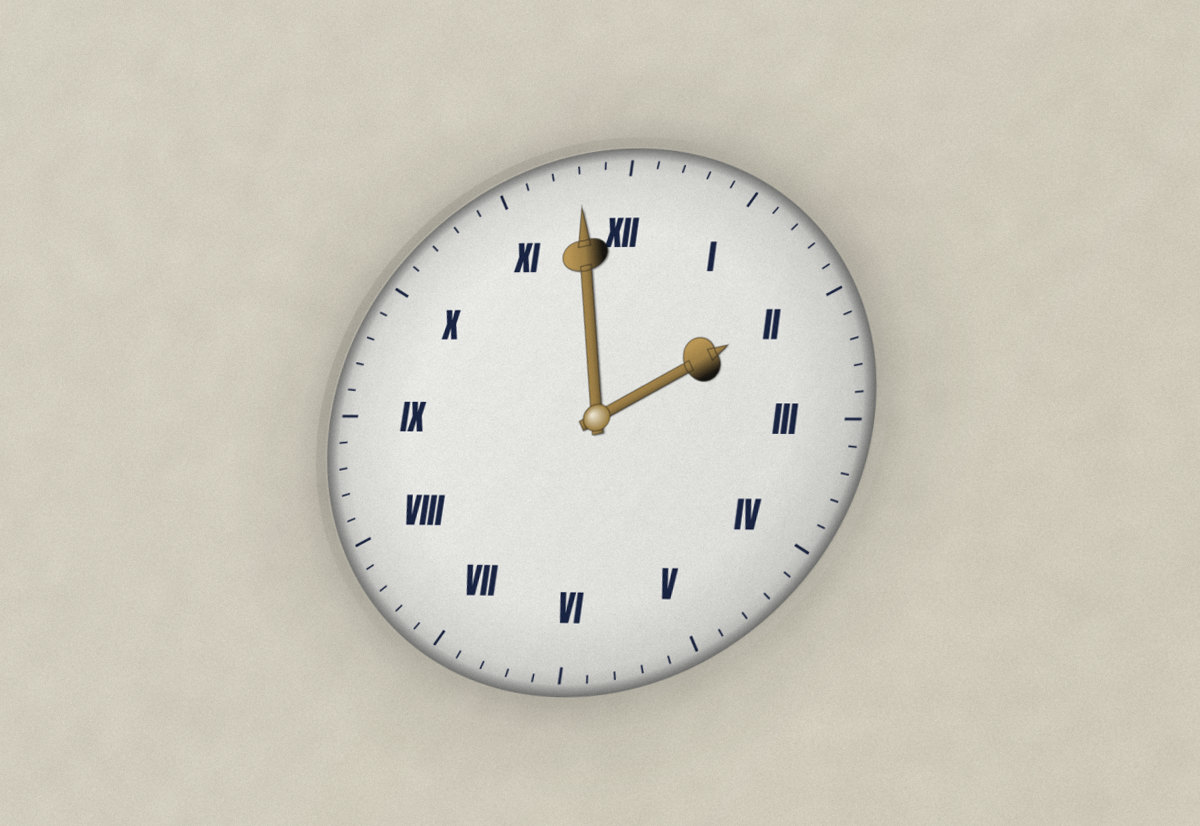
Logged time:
1:58
